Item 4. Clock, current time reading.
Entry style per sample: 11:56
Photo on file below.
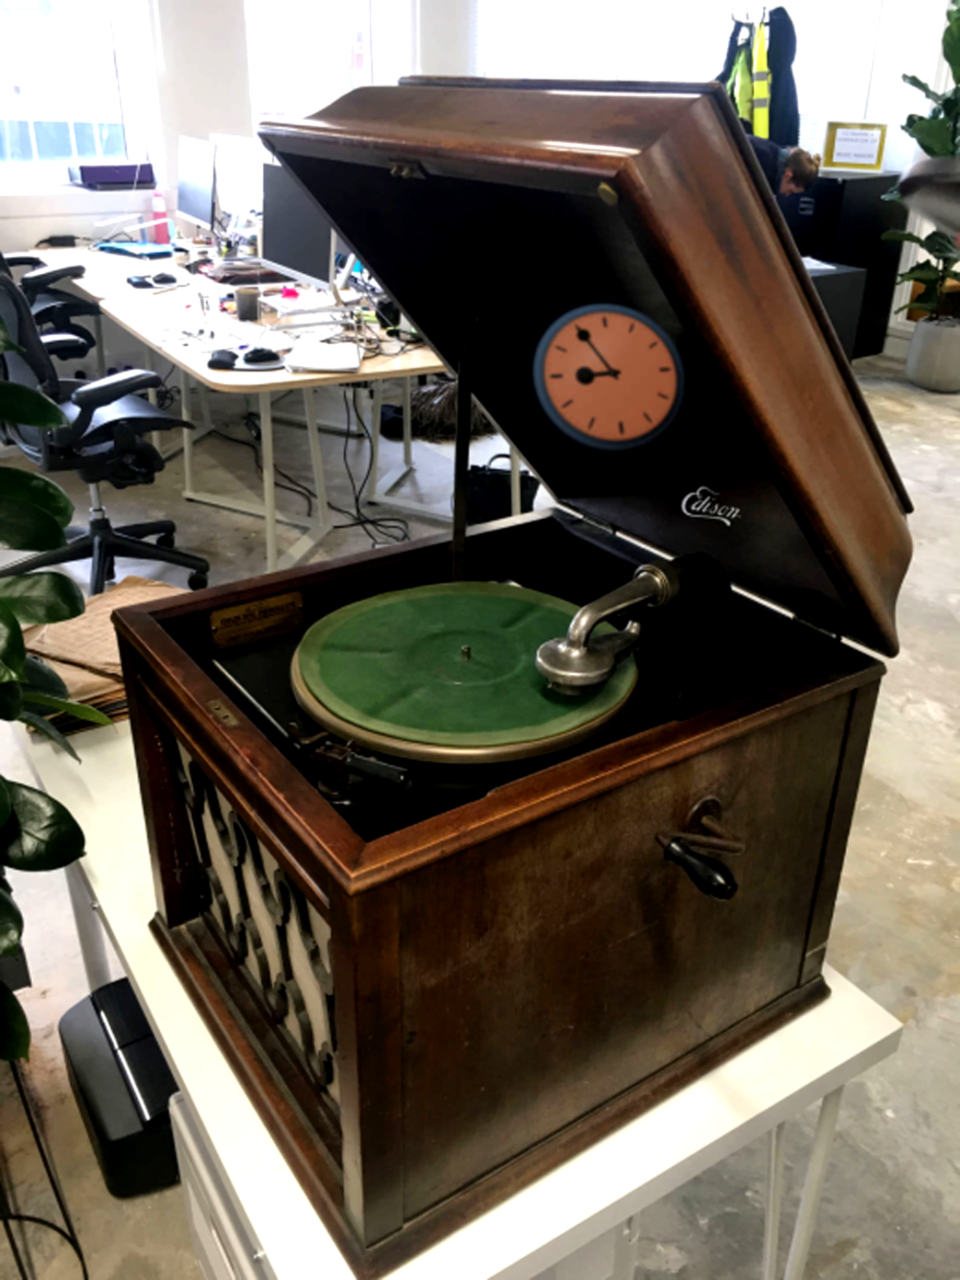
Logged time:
8:55
